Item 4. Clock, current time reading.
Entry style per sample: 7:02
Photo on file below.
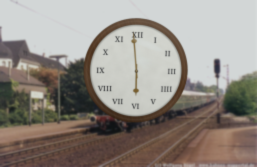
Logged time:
5:59
